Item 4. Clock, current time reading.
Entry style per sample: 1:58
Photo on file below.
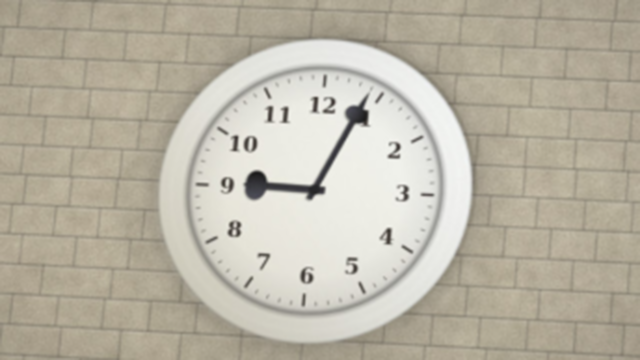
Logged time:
9:04
